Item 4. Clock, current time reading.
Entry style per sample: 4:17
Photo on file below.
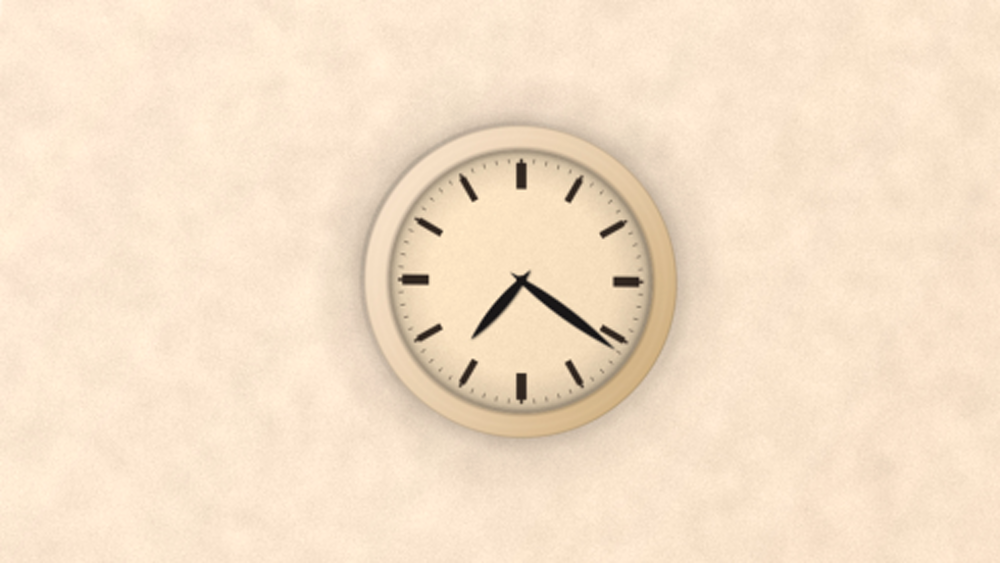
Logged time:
7:21
